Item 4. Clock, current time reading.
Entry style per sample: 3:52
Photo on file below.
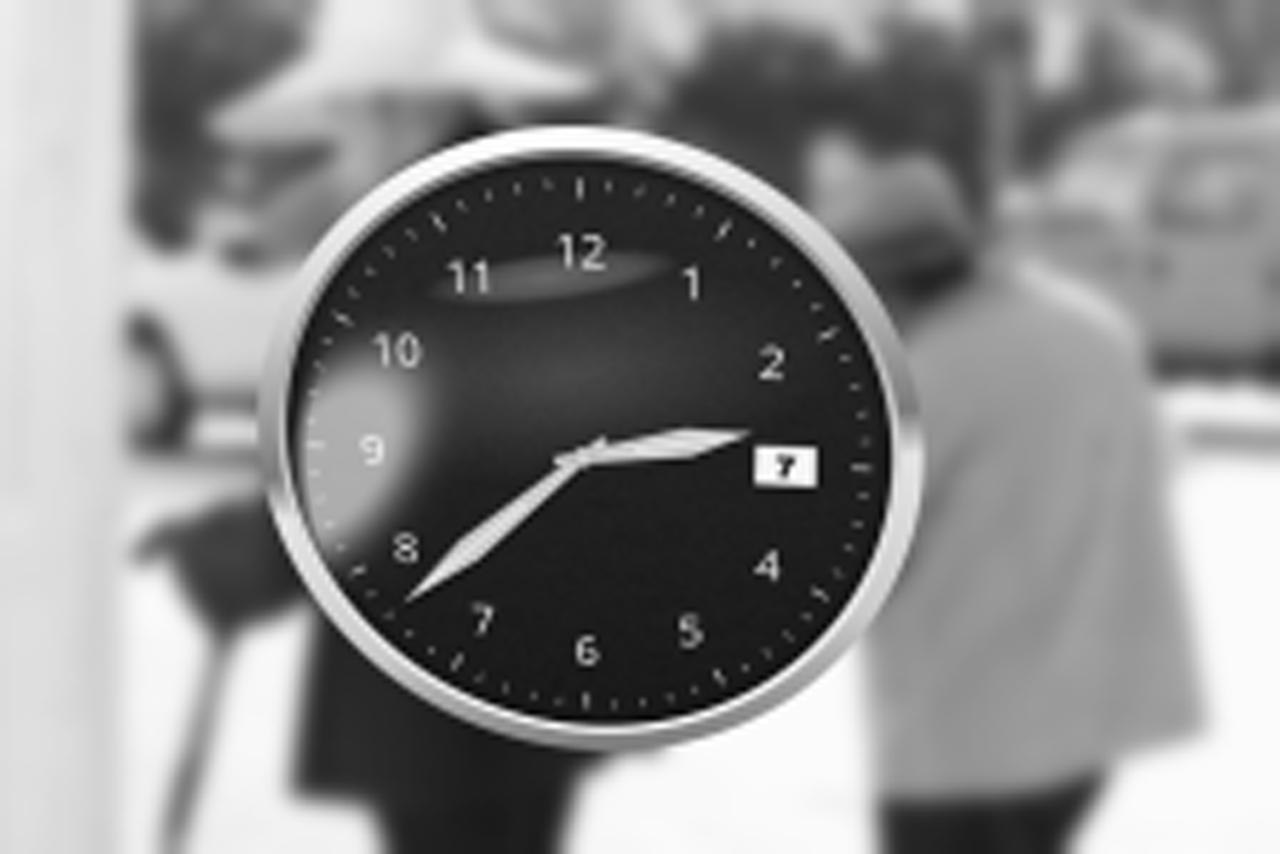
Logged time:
2:38
